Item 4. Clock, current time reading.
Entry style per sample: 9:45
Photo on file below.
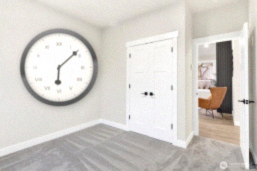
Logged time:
6:08
